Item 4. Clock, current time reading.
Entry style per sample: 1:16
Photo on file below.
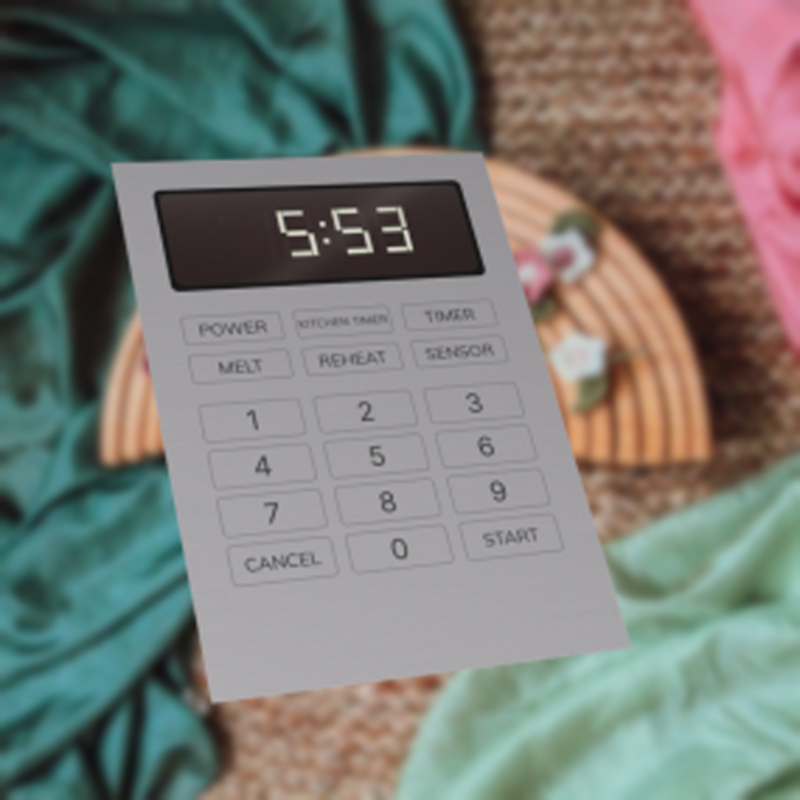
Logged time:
5:53
